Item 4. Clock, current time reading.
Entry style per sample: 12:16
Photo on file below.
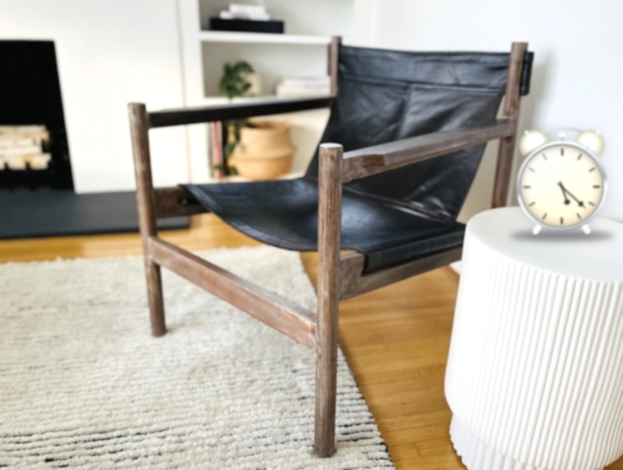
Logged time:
5:22
